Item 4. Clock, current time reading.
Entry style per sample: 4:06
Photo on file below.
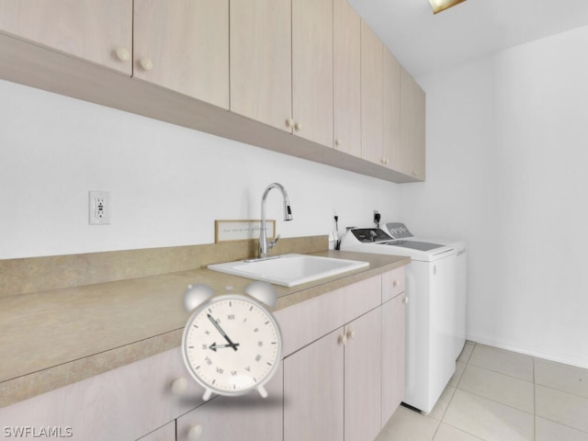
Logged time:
8:54
